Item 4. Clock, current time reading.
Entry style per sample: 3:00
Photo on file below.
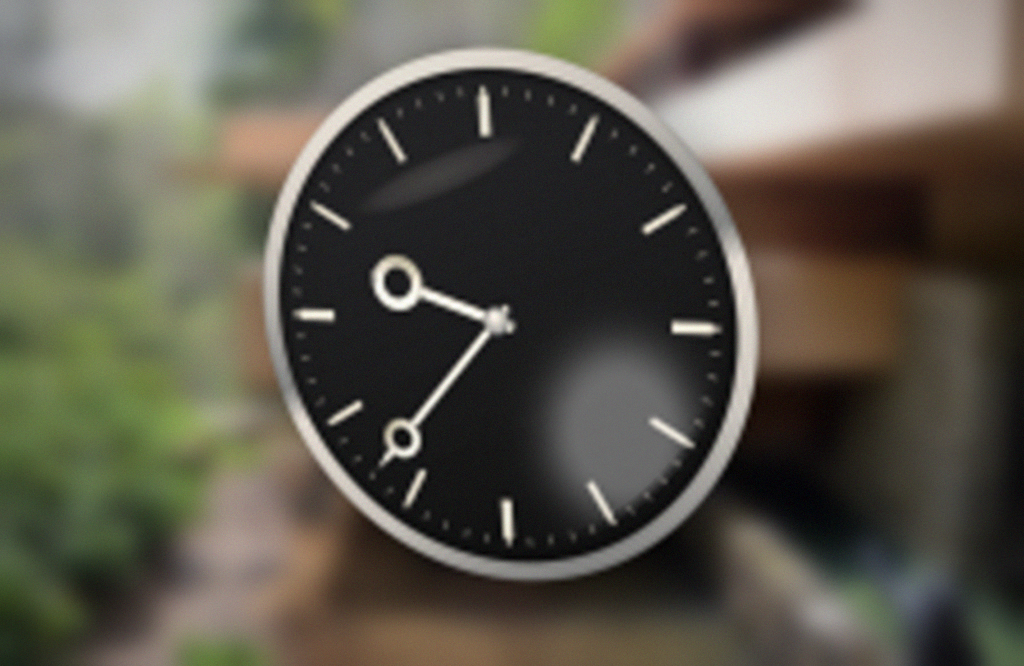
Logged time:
9:37
